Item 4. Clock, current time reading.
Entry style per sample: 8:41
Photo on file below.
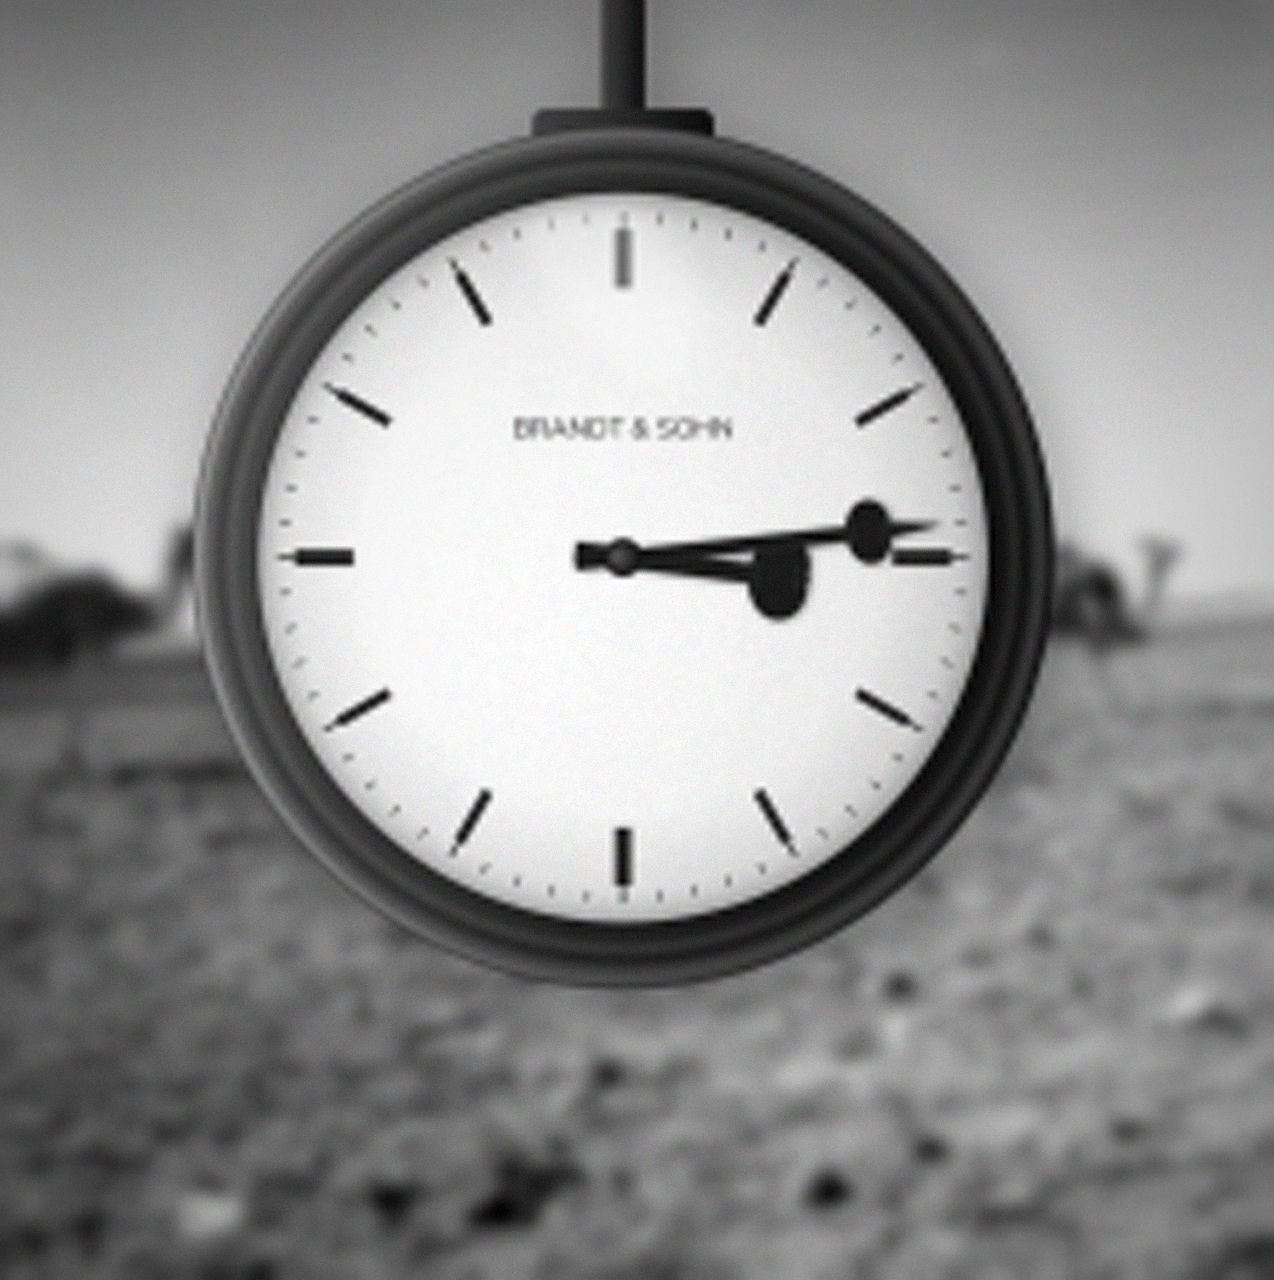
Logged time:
3:14
